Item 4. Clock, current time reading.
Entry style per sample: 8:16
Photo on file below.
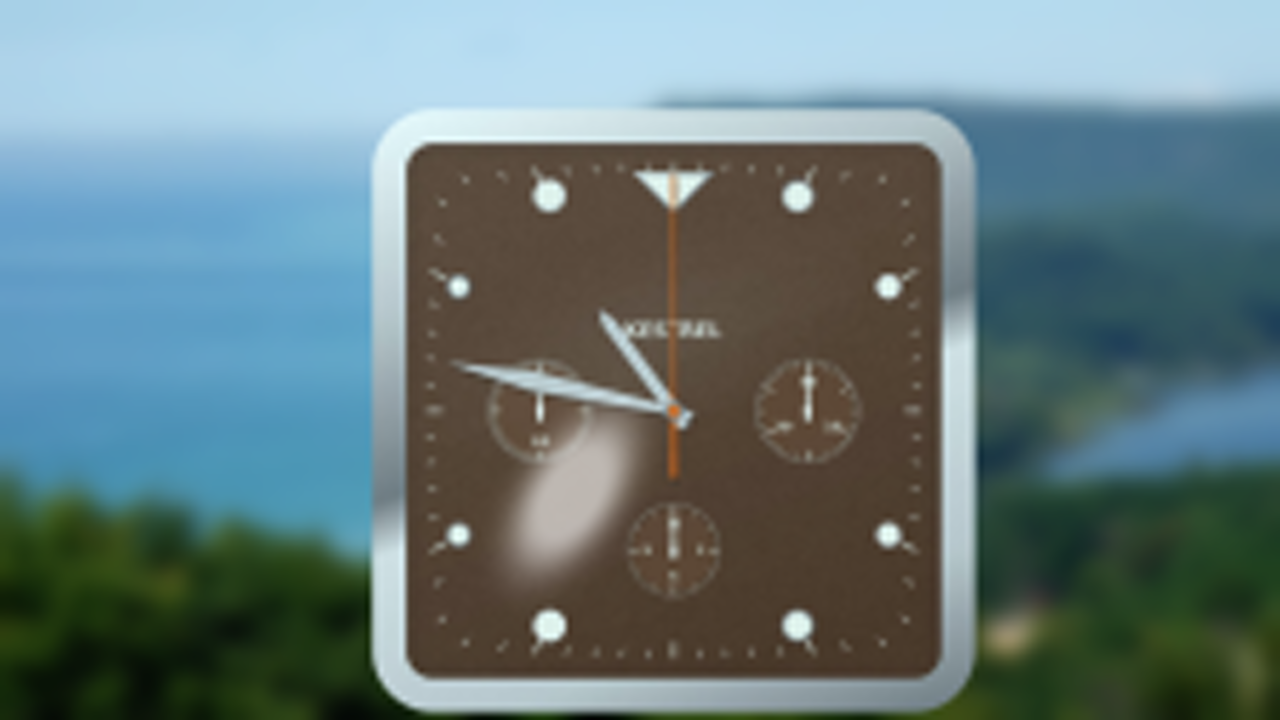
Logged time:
10:47
